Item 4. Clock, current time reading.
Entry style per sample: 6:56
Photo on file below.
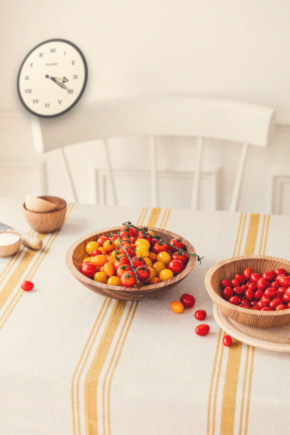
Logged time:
3:20
